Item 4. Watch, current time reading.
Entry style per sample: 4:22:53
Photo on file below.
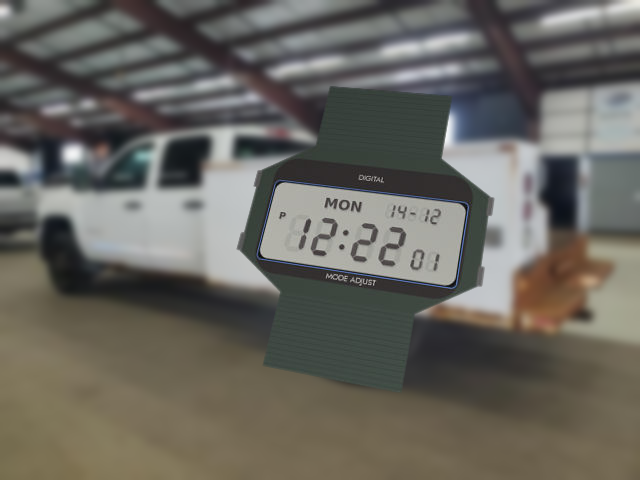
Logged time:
12:22:01
